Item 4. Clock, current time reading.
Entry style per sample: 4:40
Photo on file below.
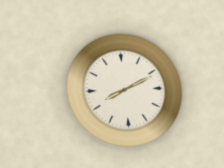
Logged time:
8:11
